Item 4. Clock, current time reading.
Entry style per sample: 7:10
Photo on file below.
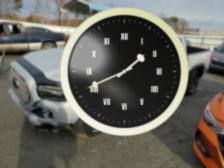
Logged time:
1:41
